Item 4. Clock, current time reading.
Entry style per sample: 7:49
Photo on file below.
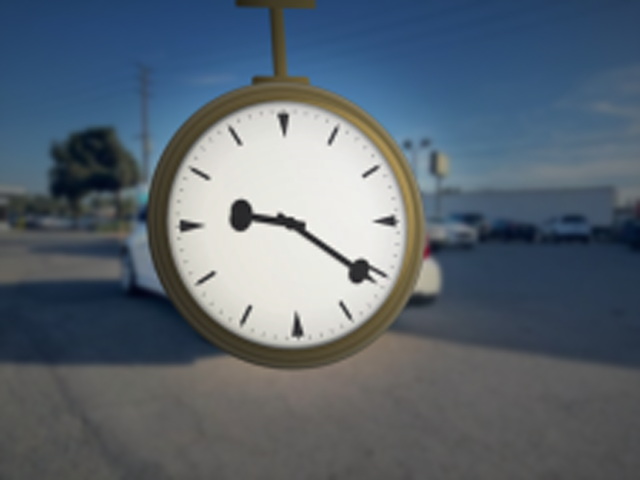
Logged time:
9:21
